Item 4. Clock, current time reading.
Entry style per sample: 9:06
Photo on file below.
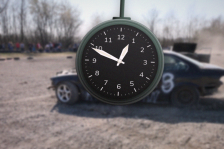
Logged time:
12:49
